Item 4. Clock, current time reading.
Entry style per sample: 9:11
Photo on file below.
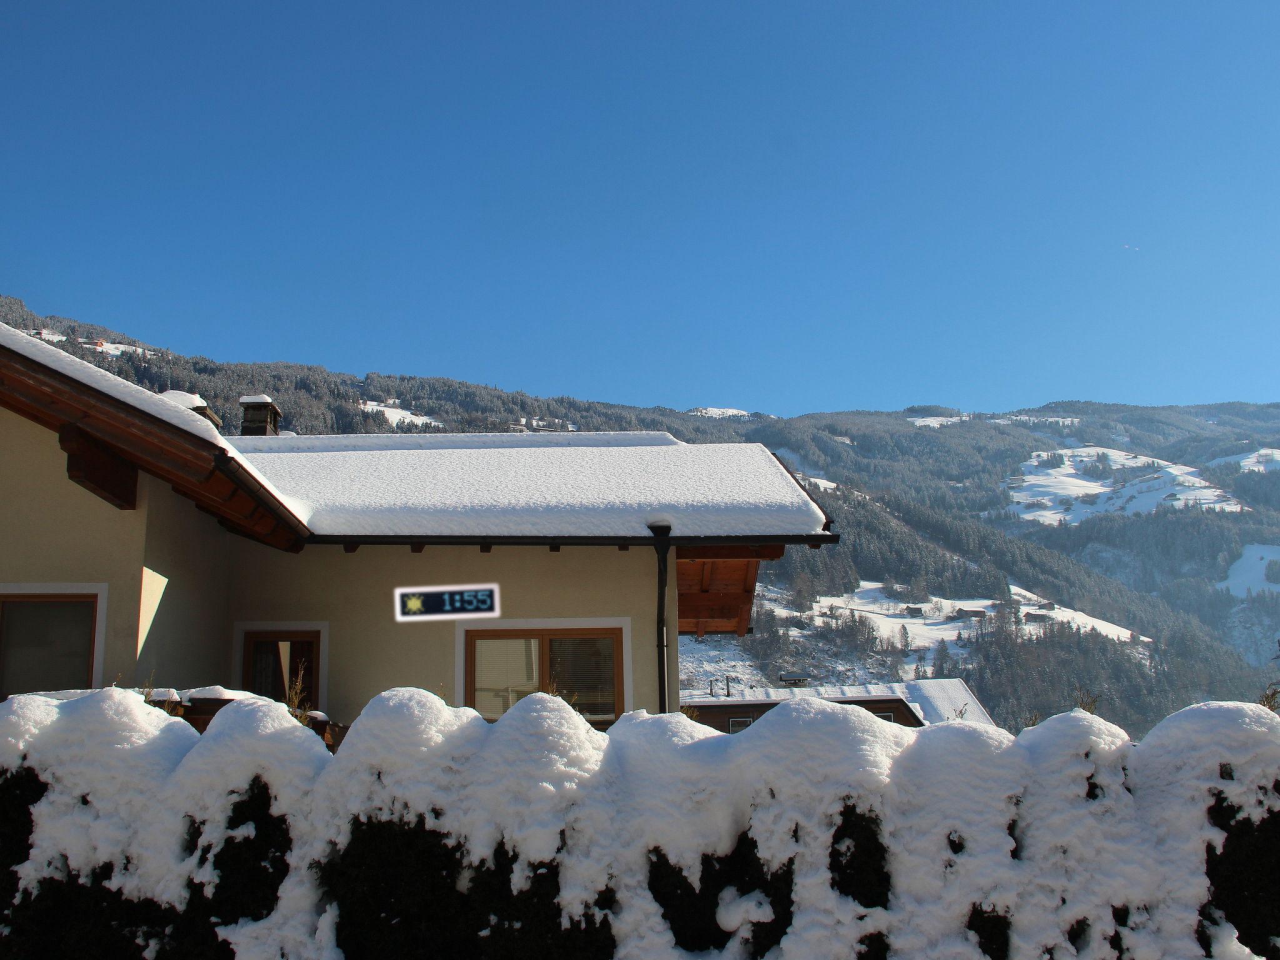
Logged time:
1:55
